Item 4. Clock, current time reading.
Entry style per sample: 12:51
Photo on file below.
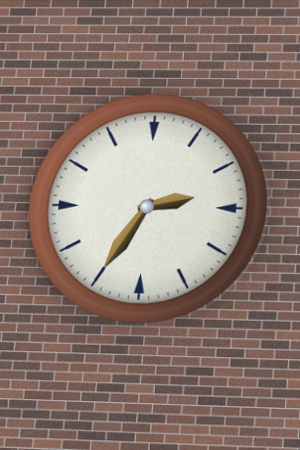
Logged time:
2:35
